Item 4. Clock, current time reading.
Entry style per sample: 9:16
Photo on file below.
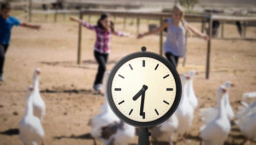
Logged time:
7:31
